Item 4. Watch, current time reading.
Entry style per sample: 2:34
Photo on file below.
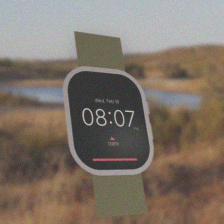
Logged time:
8:07
